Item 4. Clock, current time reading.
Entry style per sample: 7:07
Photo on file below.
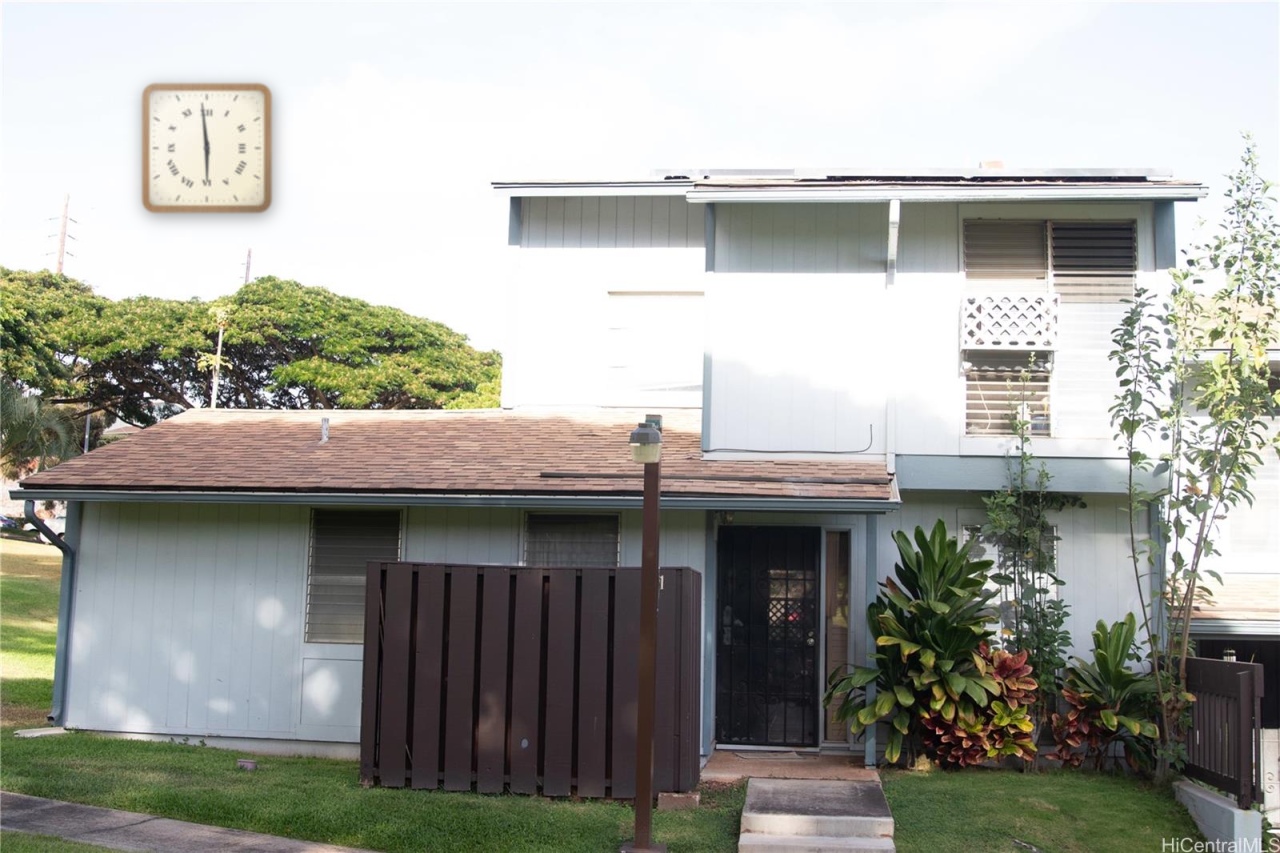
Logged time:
5:59
